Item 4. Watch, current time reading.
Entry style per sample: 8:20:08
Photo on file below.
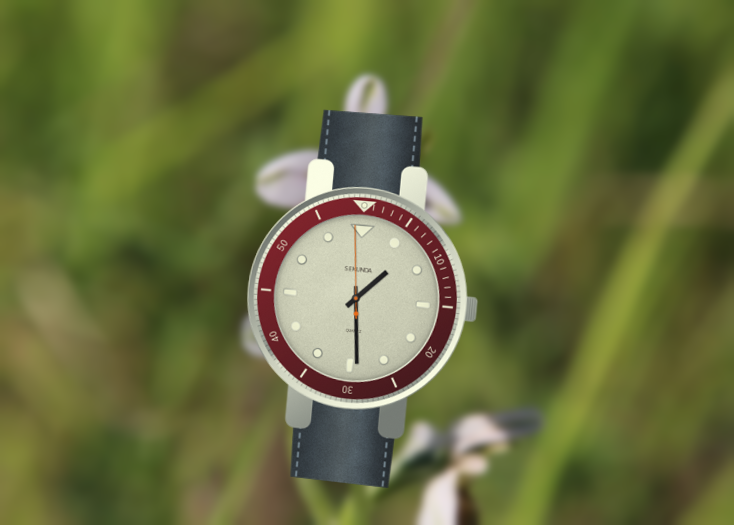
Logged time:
1:28:59
